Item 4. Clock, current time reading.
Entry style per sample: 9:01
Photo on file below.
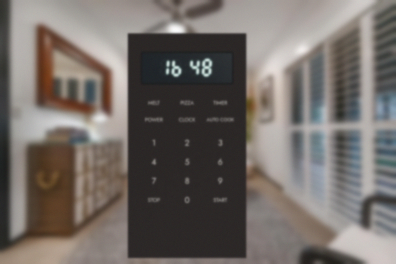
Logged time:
16:48
